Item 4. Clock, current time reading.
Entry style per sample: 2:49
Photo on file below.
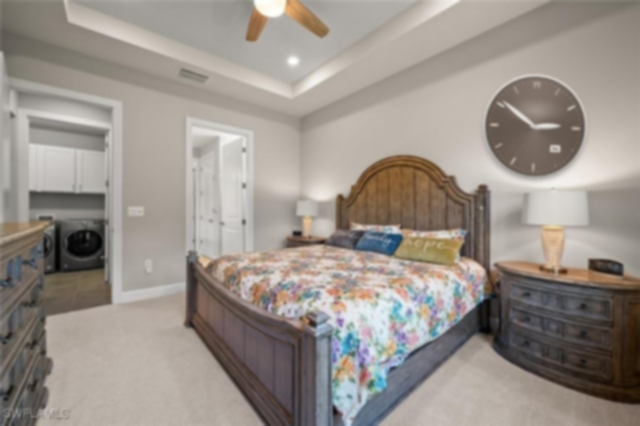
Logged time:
2:51
